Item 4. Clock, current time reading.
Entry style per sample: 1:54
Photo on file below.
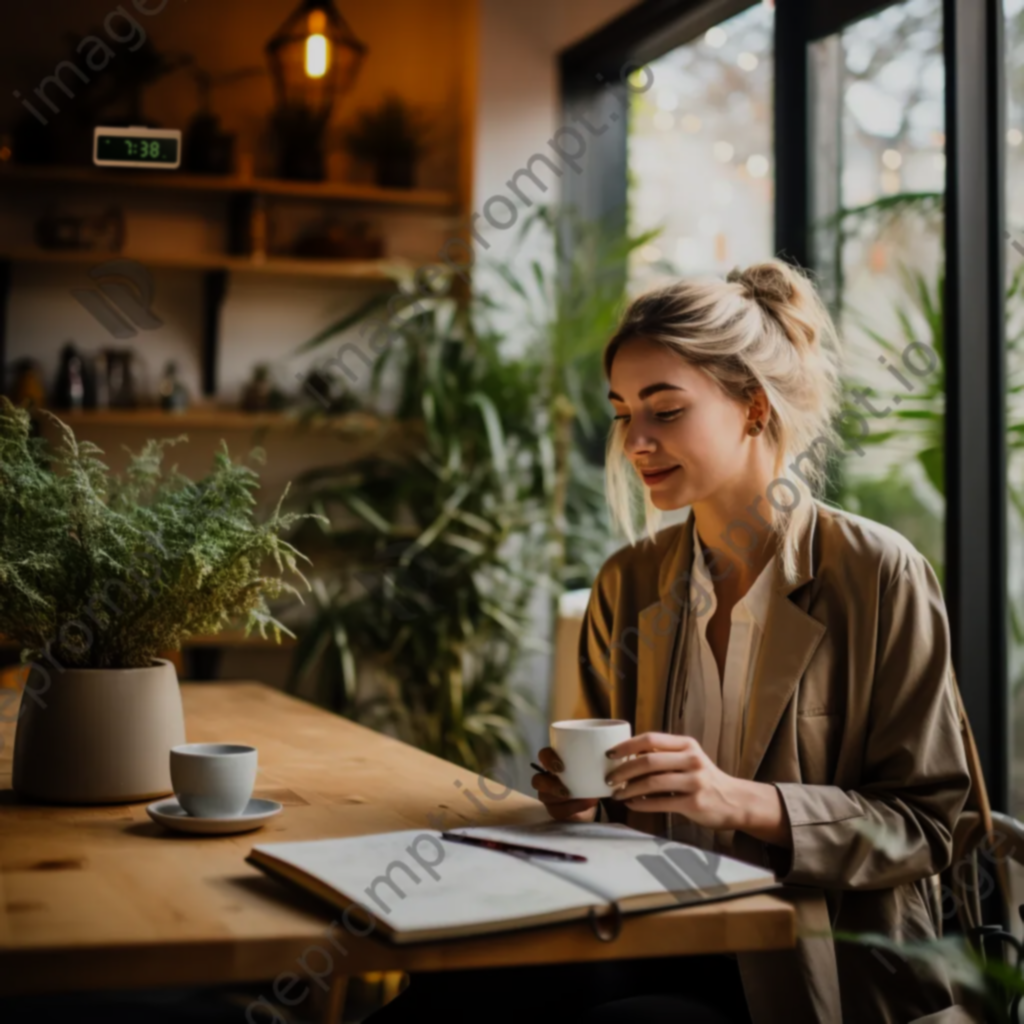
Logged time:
7:38
